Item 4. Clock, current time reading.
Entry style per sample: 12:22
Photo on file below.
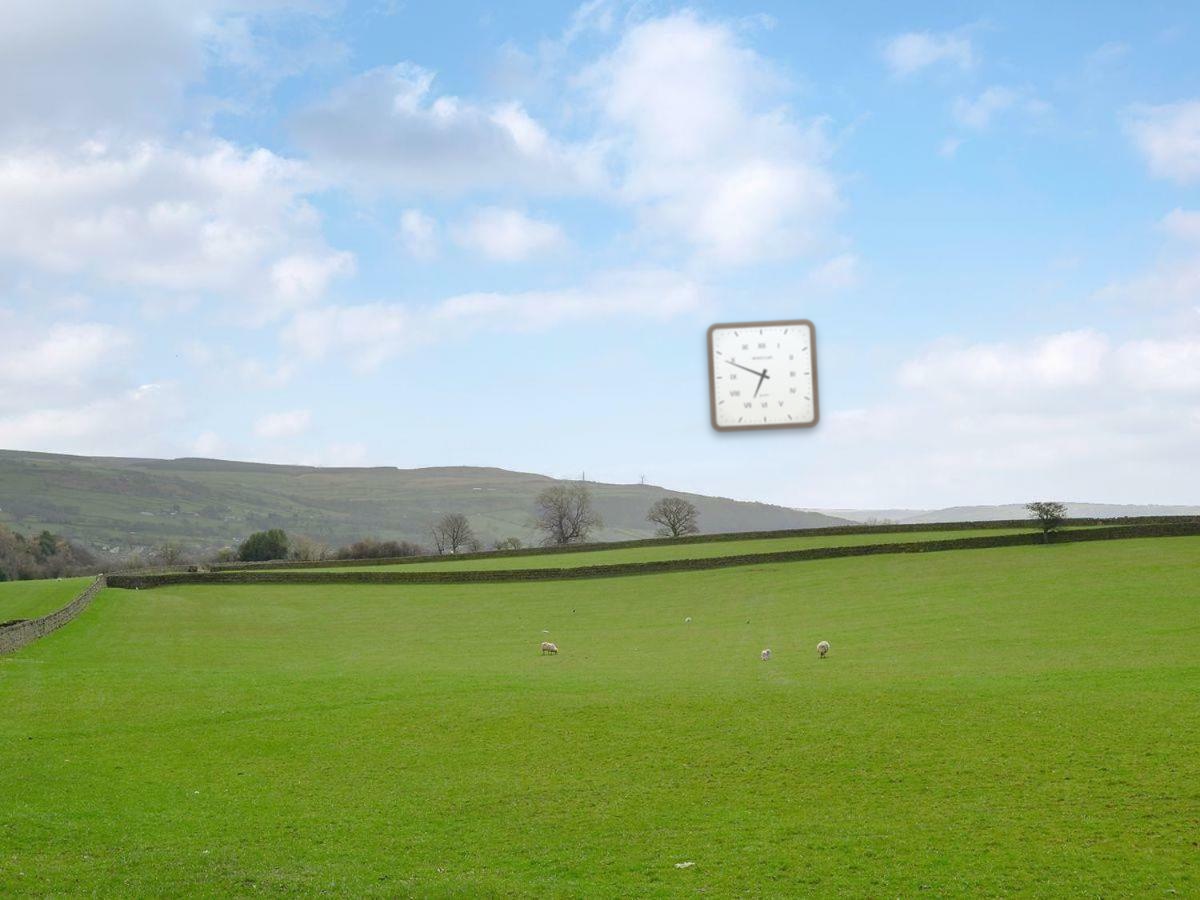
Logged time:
6:49
